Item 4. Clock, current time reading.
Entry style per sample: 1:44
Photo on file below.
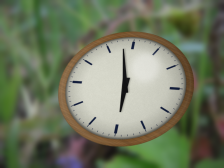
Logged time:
5:58
